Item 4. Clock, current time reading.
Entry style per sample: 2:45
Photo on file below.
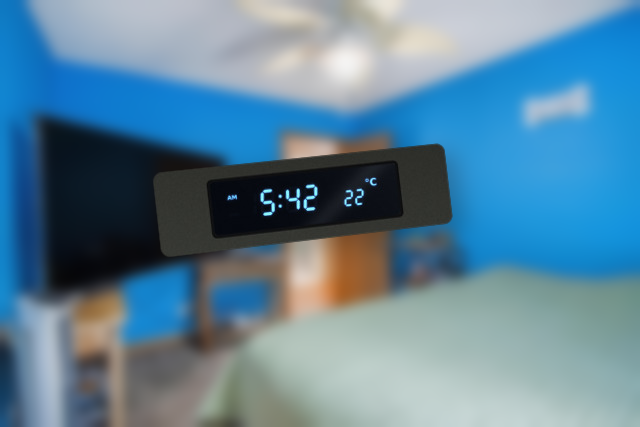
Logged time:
5:42
